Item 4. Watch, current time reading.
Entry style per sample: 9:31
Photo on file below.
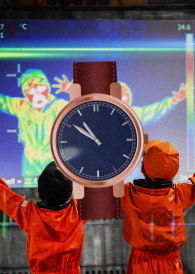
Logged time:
10:51
